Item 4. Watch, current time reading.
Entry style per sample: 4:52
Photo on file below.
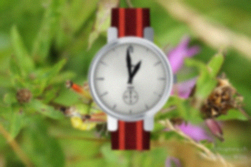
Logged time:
12:59
